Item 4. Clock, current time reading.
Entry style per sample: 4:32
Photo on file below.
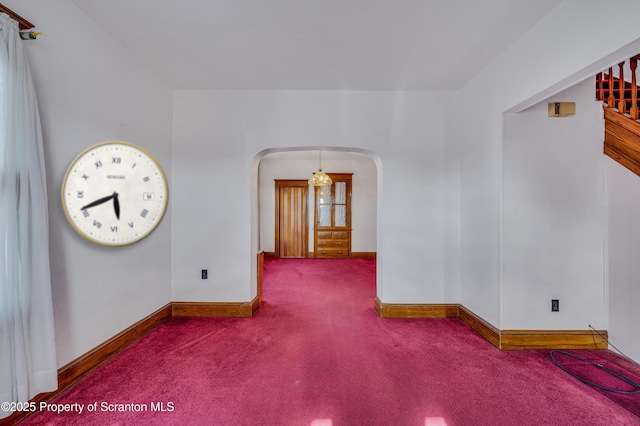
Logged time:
5:41
